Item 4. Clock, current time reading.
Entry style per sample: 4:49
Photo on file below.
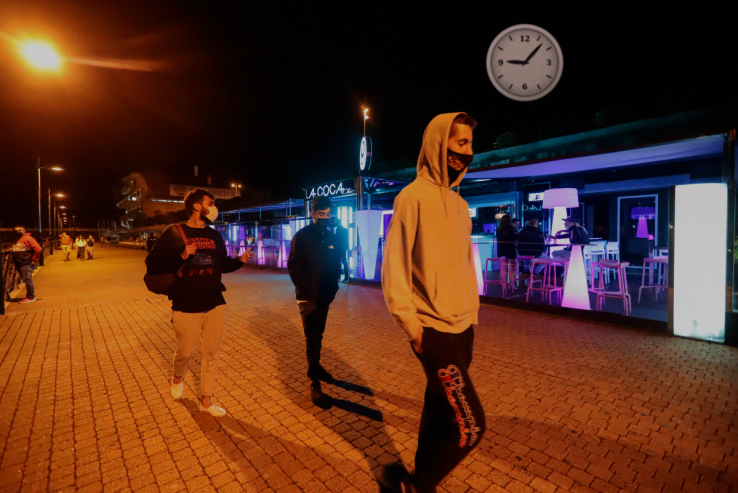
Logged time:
9:07
